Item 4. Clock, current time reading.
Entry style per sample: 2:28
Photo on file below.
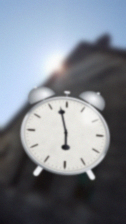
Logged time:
5:58
